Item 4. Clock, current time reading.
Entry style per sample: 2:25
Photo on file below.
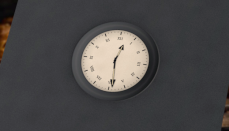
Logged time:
12:29
